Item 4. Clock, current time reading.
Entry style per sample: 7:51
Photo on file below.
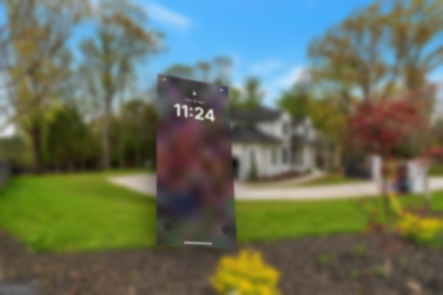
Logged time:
11:24
